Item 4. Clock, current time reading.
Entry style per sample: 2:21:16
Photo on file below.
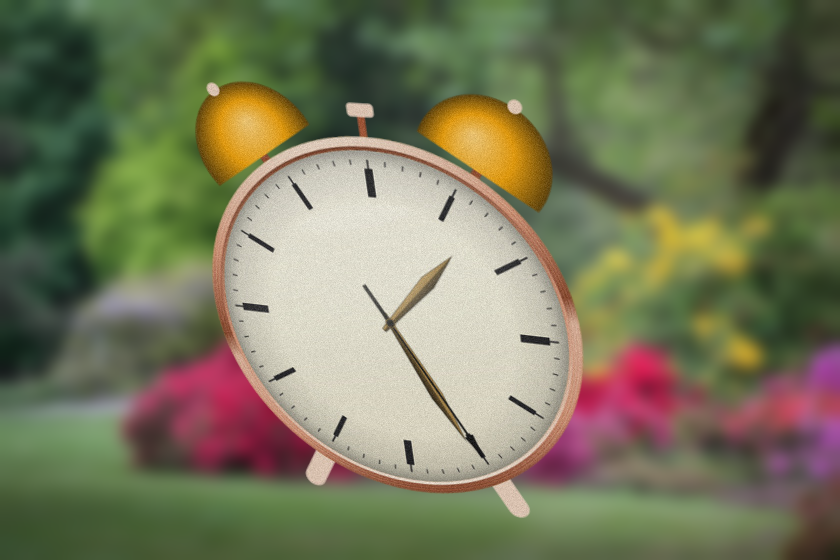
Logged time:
1:25:25
